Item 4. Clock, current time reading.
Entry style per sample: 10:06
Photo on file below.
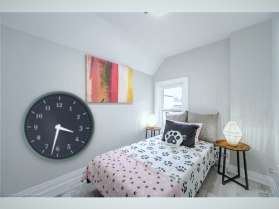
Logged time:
3:32
